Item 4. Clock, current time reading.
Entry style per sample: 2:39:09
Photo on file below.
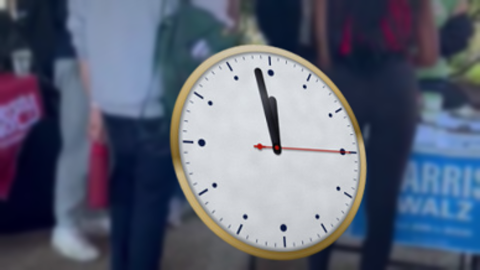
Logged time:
11:58:15
